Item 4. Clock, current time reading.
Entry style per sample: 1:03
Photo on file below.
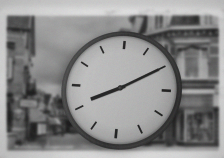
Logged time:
8:10
